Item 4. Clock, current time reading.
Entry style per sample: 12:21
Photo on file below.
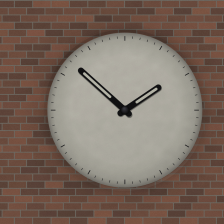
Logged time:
1:52
